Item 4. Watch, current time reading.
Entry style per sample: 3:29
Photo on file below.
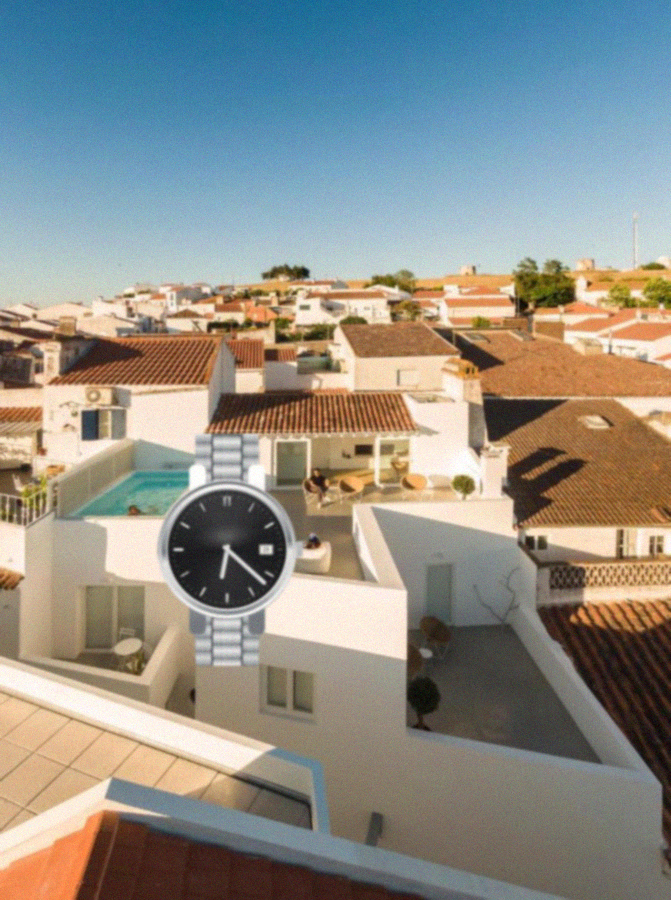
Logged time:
6:22
